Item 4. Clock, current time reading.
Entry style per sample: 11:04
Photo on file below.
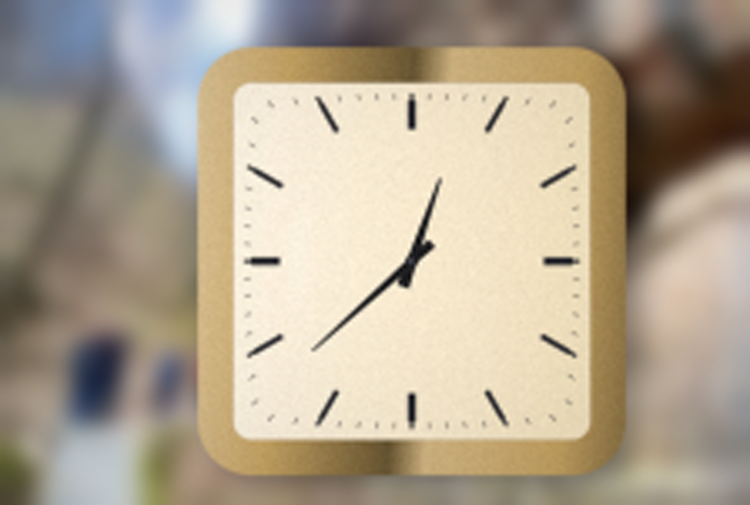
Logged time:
12:38
